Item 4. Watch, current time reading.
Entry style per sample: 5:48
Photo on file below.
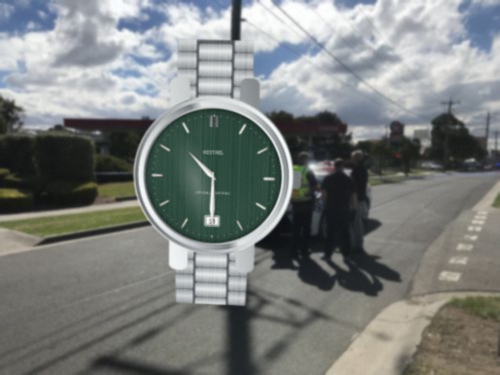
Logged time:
10:30
